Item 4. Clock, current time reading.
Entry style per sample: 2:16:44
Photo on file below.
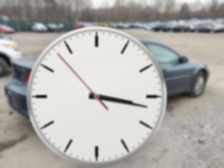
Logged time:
3:16:53
